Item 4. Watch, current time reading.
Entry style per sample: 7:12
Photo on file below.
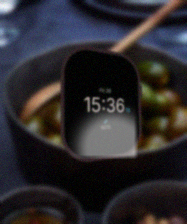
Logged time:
15:36
